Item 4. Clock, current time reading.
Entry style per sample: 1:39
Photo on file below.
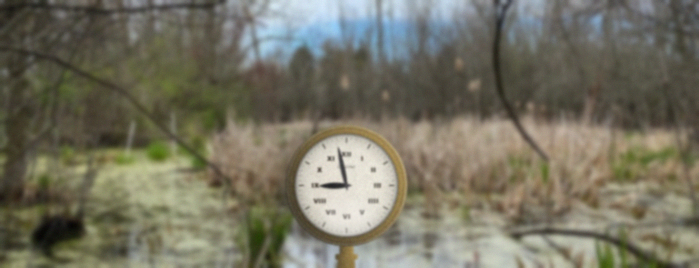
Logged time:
8:58
